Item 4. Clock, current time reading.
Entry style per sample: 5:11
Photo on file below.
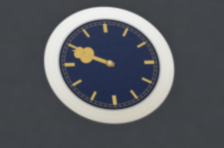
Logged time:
9:49
